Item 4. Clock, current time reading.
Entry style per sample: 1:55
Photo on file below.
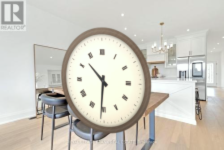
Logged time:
10:31
